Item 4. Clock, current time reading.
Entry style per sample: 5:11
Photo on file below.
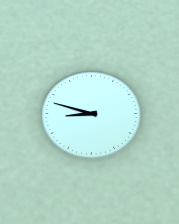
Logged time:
8:48
